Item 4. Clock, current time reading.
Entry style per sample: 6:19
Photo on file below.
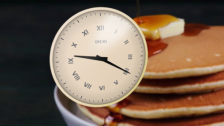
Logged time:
9:20
